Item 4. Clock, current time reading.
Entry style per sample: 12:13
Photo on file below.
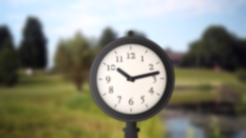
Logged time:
10:13
